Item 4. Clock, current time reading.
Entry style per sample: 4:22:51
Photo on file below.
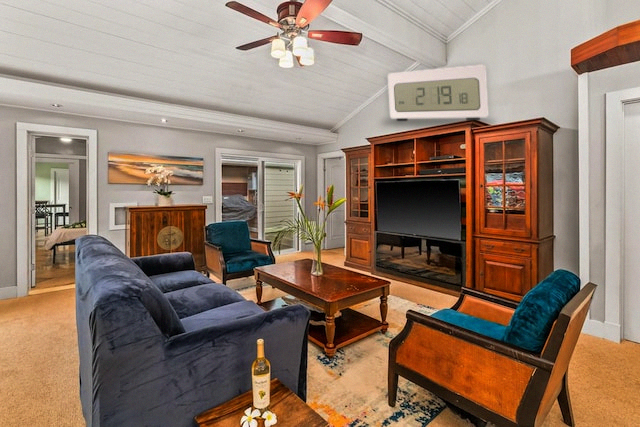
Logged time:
2:19:18
